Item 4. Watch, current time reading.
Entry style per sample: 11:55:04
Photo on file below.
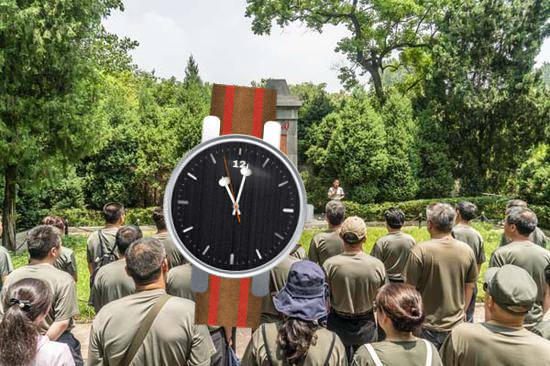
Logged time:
11:01:57
